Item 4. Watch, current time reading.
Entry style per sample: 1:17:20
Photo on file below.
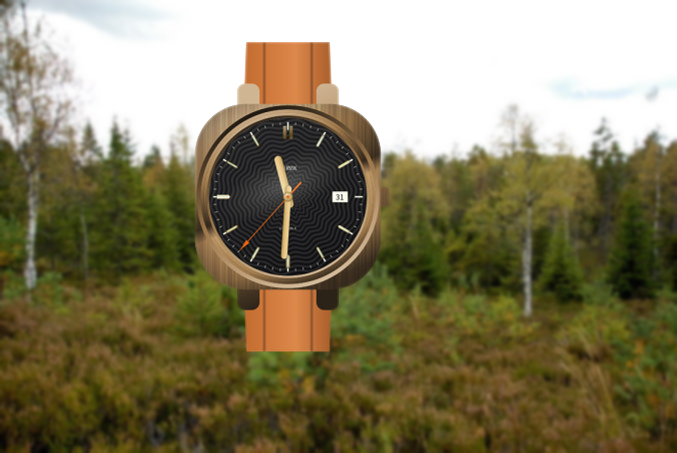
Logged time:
11:30:37
